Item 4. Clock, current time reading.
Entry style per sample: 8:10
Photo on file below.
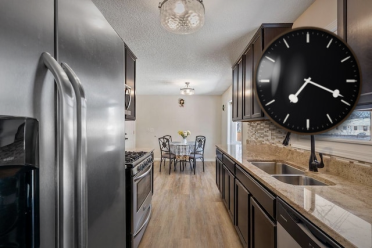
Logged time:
7:19
